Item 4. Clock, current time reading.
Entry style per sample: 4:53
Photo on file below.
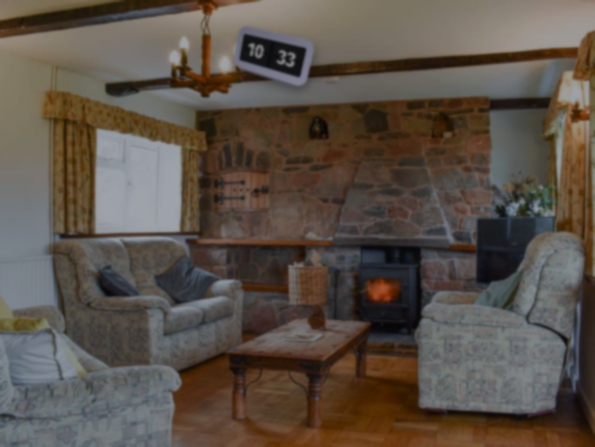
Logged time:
10:33
